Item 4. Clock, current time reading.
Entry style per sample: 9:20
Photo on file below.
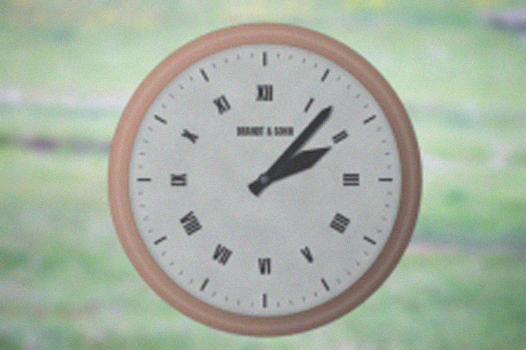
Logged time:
2:07
